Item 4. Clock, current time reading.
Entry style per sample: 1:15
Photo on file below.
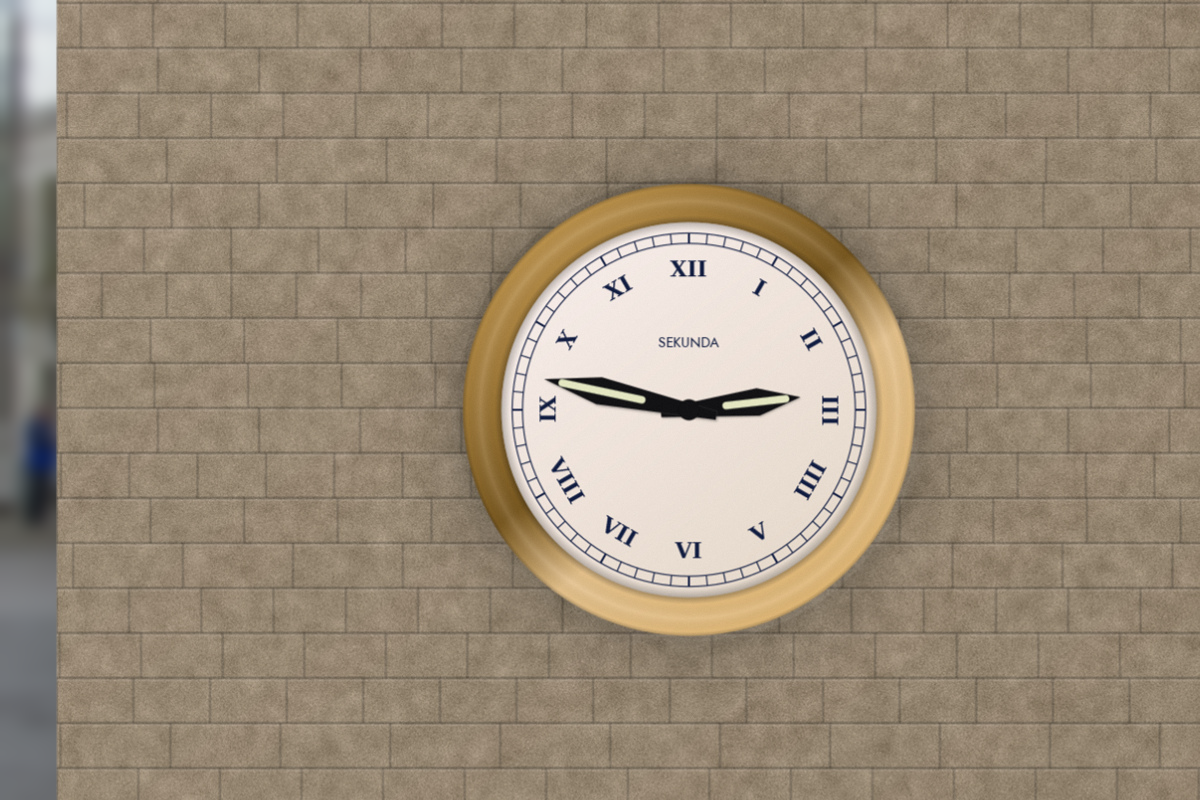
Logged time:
2:47
